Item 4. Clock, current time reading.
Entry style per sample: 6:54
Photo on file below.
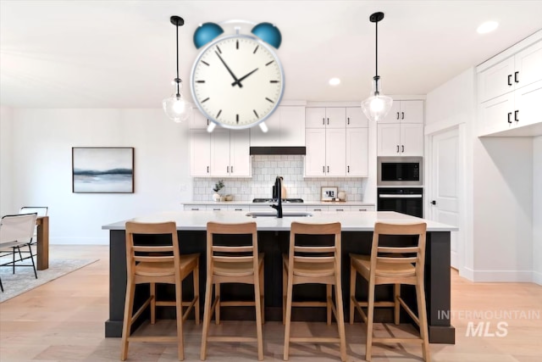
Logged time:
1:54
